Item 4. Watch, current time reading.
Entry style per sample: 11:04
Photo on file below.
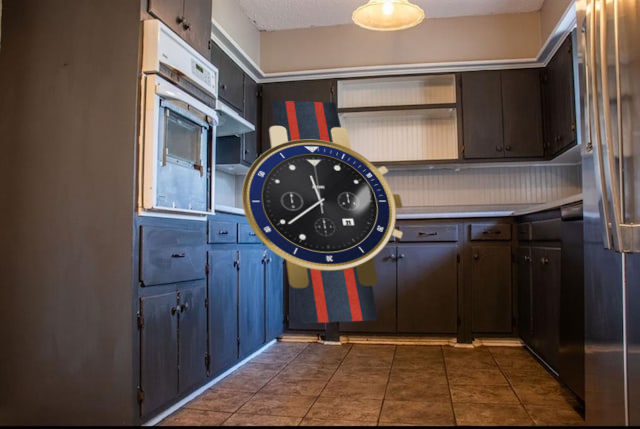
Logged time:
11:39
